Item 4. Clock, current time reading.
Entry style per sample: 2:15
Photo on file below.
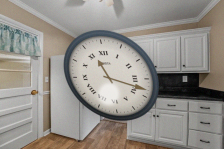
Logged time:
11:18
